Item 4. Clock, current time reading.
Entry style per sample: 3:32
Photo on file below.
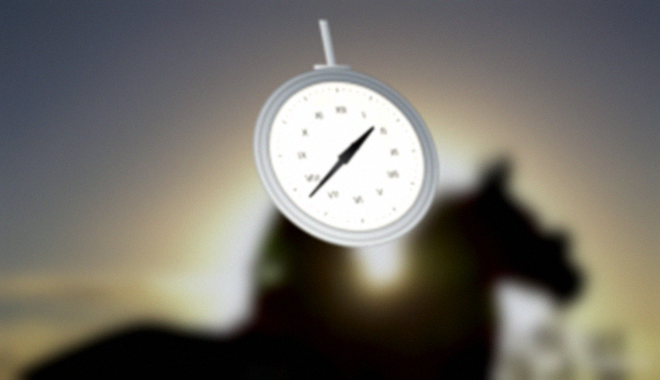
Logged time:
1:38
